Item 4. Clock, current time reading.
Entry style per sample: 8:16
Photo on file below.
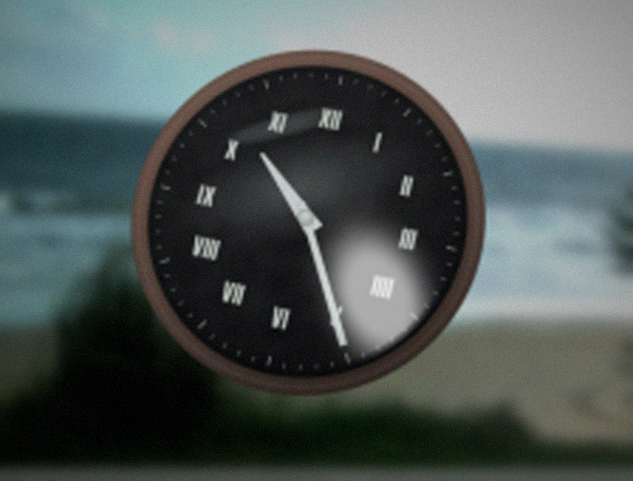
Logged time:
10:25
